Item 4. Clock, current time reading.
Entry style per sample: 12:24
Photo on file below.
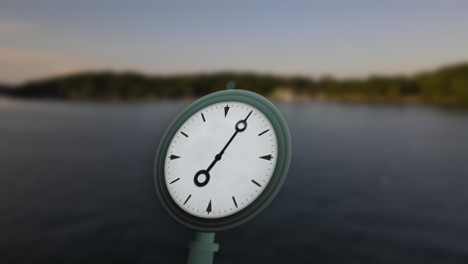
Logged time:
7:05
